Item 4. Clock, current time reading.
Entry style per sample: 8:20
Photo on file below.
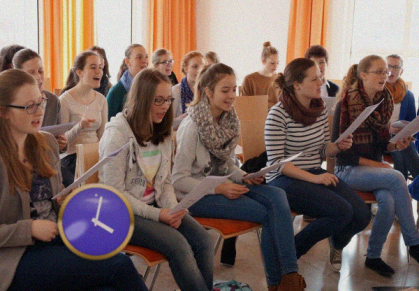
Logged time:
4:02
